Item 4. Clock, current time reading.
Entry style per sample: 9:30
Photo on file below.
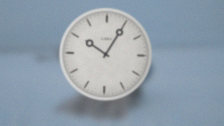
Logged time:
10:05
